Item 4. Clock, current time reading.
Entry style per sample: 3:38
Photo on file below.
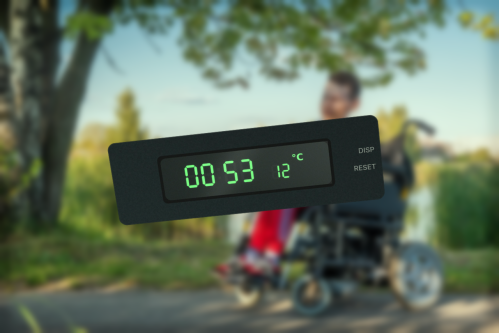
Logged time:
0:53
